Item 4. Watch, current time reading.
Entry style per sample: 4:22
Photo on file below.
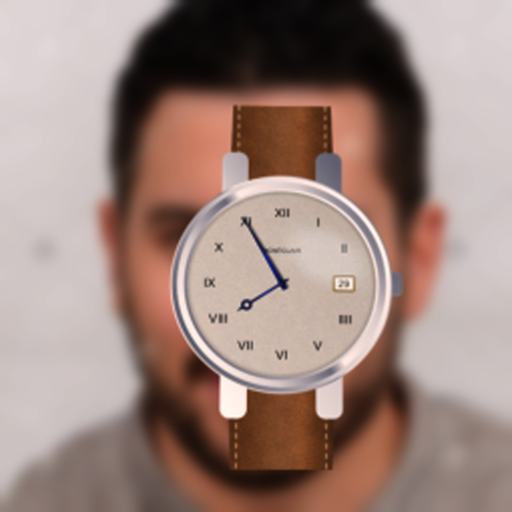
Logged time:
7:55
